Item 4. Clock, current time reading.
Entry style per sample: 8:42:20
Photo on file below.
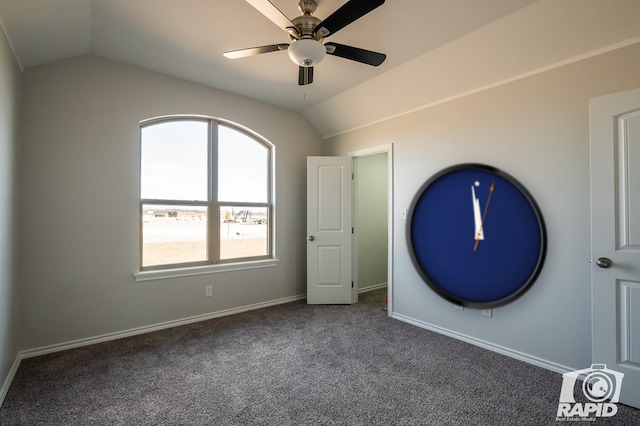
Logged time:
11:59:03
